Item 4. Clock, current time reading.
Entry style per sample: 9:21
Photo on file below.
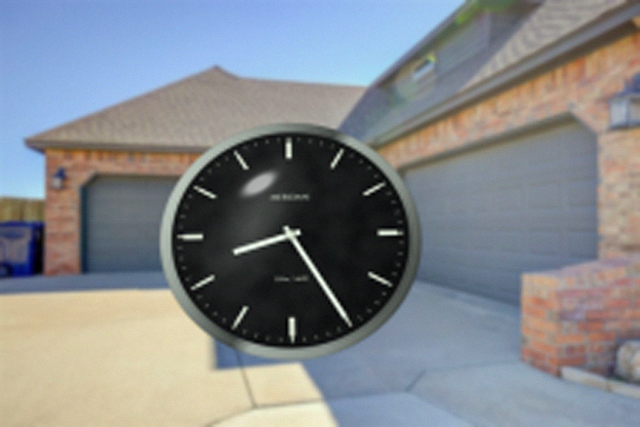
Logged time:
8:25
